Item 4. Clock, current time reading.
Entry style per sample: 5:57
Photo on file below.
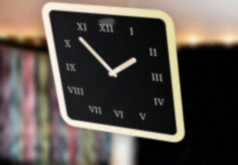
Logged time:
1:53
